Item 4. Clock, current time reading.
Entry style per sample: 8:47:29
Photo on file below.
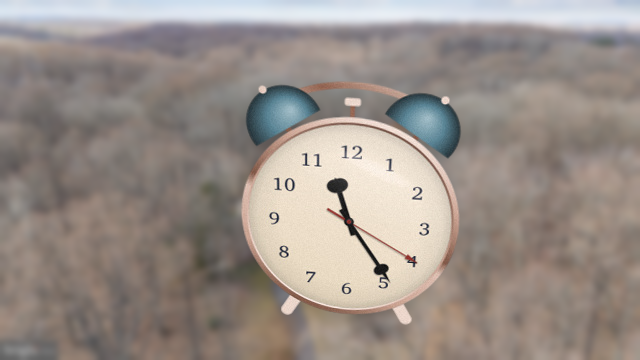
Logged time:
11:24:20
